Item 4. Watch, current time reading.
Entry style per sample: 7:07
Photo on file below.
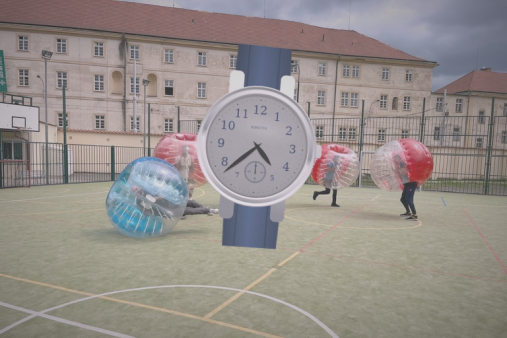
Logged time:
4:38
